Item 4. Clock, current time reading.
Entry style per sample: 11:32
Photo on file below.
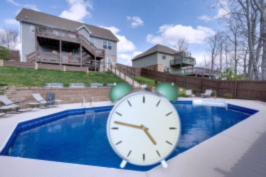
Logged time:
4:47
